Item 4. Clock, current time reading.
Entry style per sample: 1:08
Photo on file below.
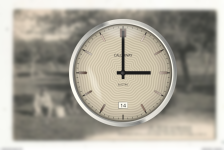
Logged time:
3:00
